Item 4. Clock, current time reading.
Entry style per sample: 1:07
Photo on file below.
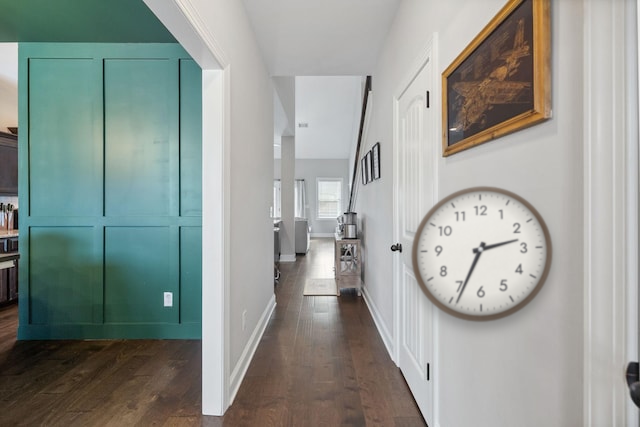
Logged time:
2:34
